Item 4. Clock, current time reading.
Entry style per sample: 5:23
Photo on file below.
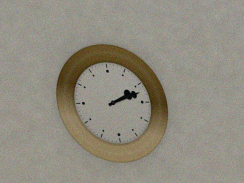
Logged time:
2:12
